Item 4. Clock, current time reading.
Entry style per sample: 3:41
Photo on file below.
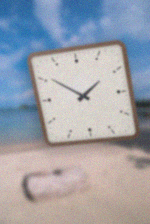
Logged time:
1:51
